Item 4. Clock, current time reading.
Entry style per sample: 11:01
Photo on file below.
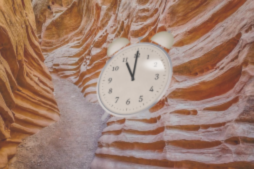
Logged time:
11:00
